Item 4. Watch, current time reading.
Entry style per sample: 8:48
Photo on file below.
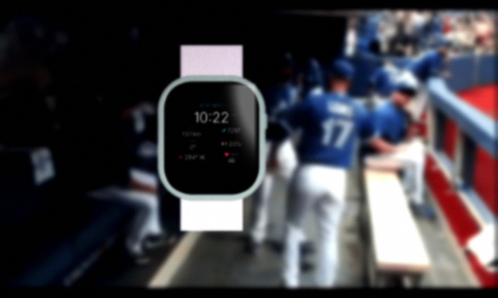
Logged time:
10:22
